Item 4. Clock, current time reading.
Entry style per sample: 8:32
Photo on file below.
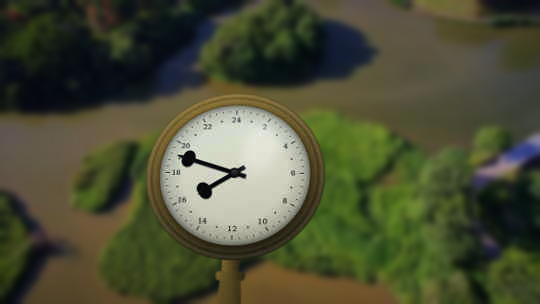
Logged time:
15:48
